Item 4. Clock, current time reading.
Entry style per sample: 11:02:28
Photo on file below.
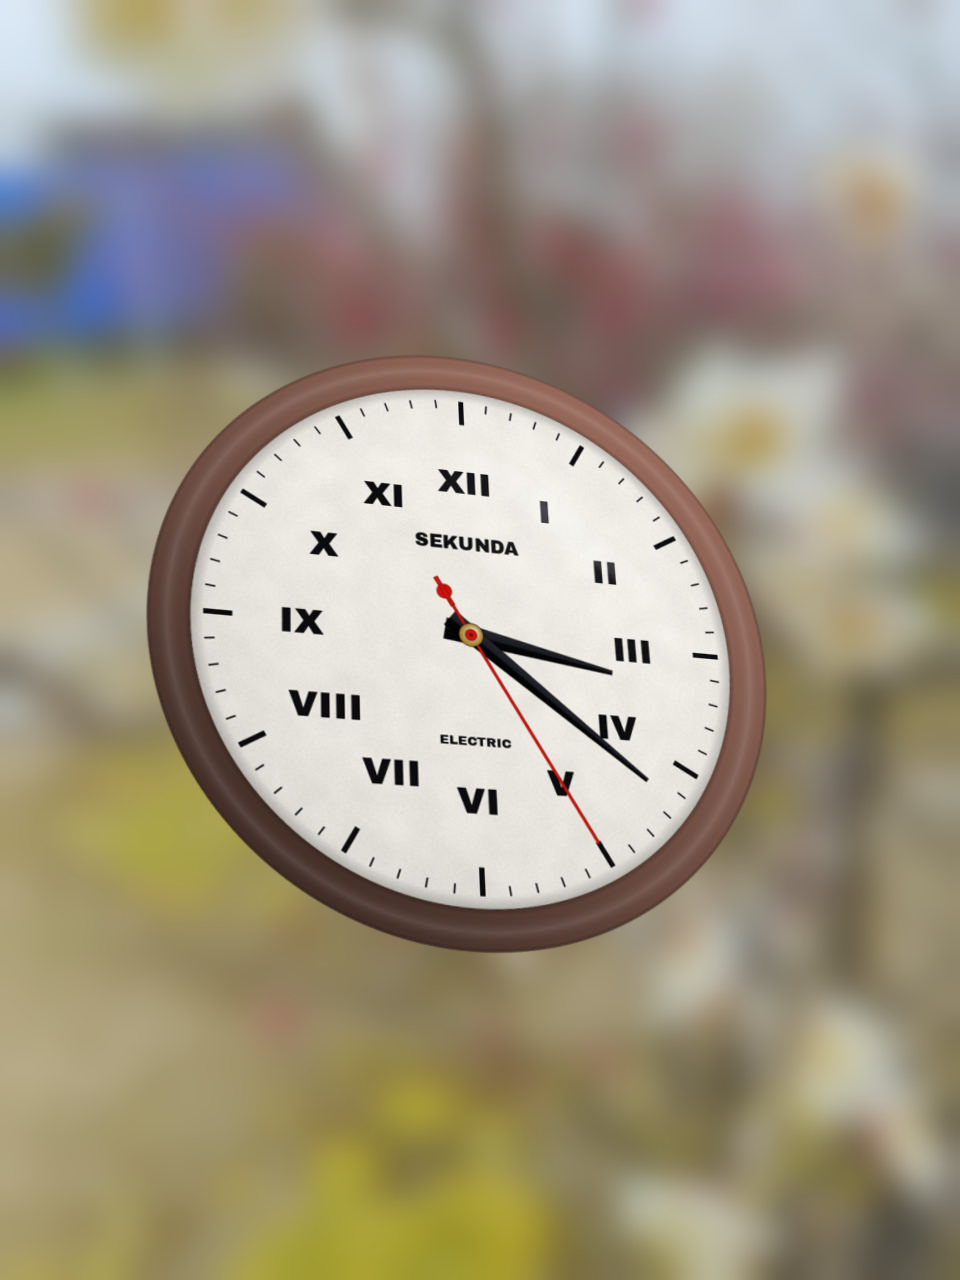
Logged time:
3:21:25
